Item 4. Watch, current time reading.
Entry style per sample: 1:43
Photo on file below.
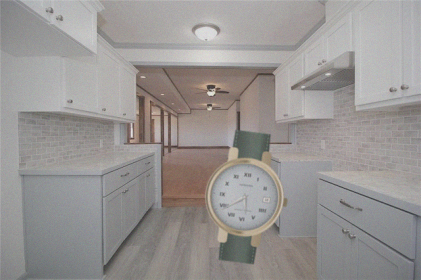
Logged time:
5:39
